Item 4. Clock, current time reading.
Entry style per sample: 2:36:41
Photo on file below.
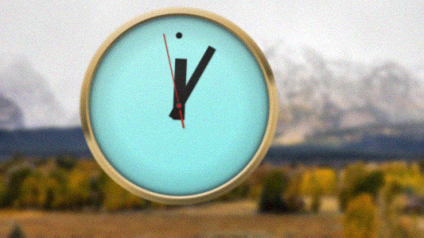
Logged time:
12:04:58
